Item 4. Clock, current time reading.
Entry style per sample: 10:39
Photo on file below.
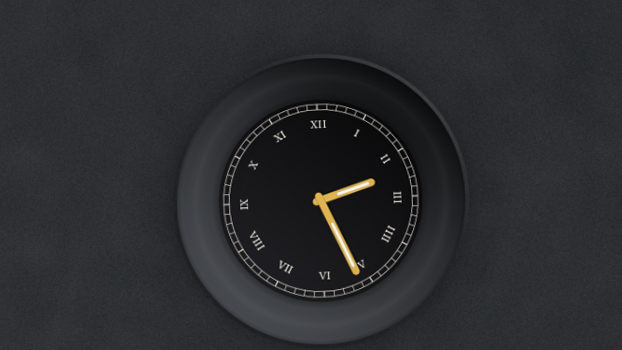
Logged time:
2:26
